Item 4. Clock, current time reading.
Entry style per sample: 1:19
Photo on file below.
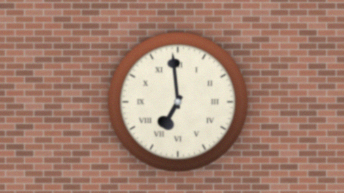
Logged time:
6:59
